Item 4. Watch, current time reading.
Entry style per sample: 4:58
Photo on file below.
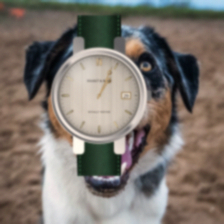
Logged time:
1:04
